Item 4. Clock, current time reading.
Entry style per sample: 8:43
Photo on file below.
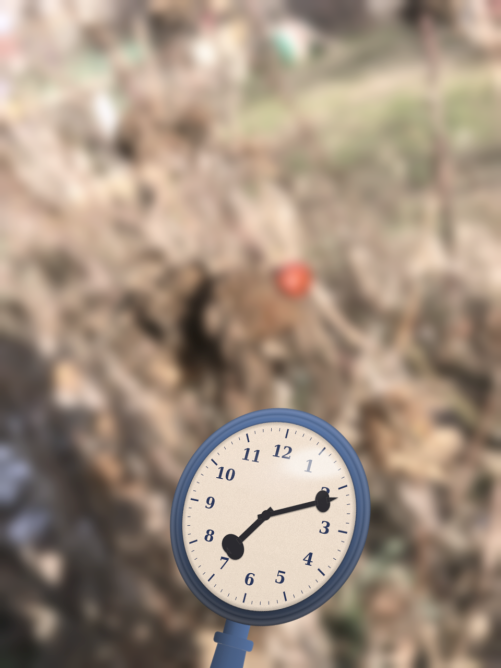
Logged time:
7:11
